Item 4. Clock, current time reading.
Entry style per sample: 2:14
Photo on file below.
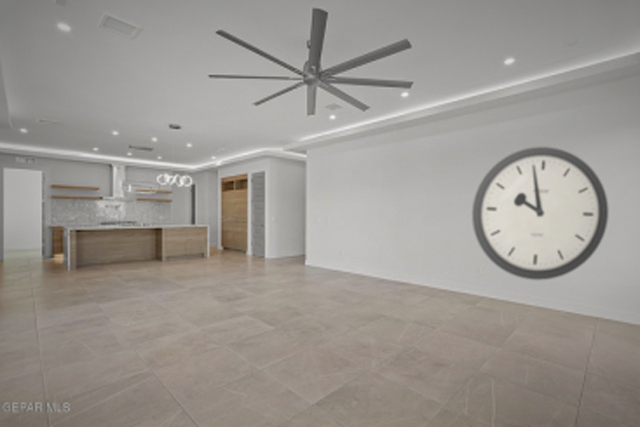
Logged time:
9:58
